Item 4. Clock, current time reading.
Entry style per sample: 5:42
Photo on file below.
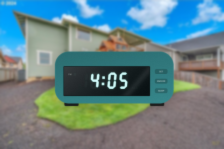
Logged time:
4:05
